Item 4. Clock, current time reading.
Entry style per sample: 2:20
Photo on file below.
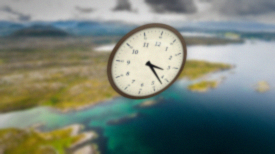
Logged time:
3:22
